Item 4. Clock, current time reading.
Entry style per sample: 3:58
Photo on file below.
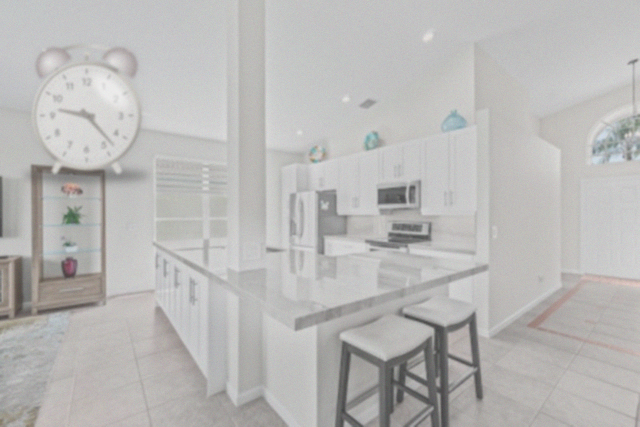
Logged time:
9:23
